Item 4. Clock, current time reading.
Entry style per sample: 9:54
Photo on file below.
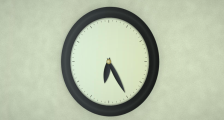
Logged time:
6:25
